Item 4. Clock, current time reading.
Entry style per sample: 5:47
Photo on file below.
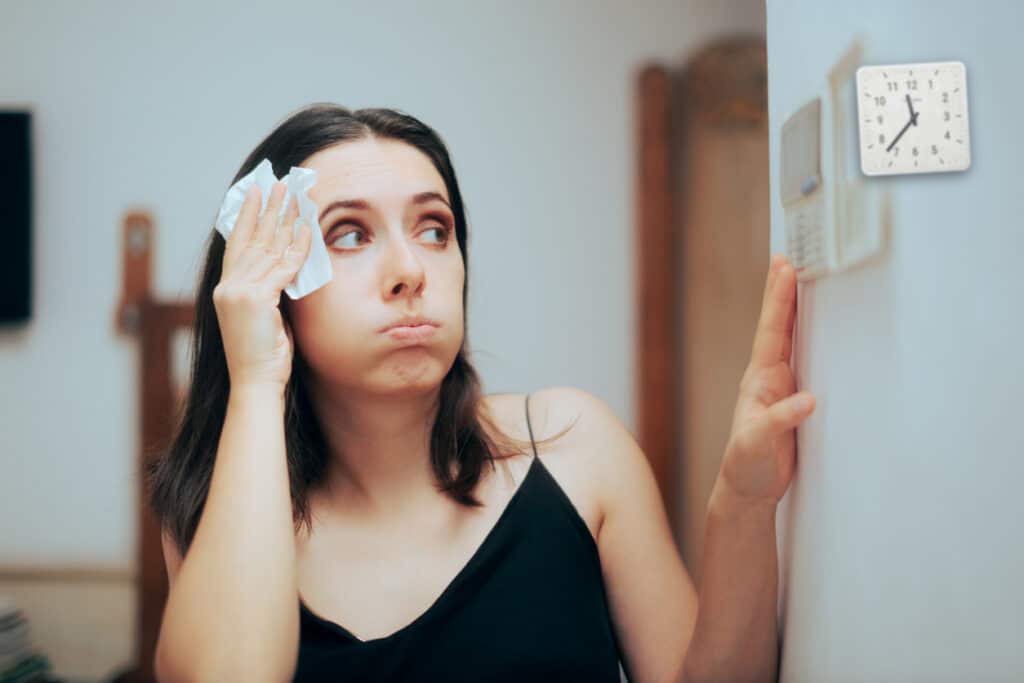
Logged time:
11:37
